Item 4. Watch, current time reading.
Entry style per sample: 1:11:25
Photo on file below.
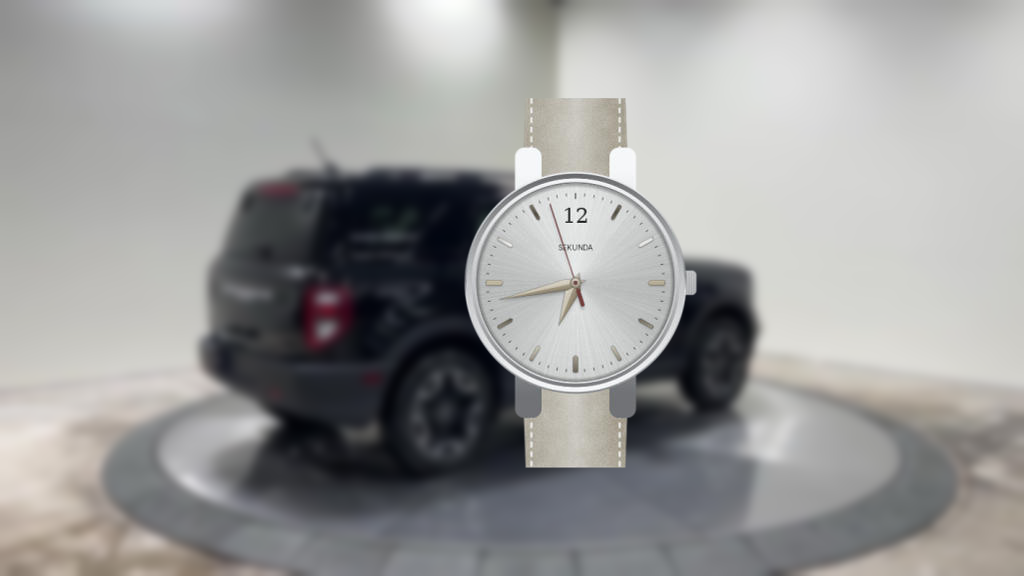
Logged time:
6:42:57
